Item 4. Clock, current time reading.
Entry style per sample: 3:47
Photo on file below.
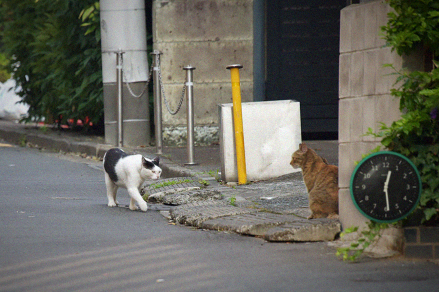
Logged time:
12:29
